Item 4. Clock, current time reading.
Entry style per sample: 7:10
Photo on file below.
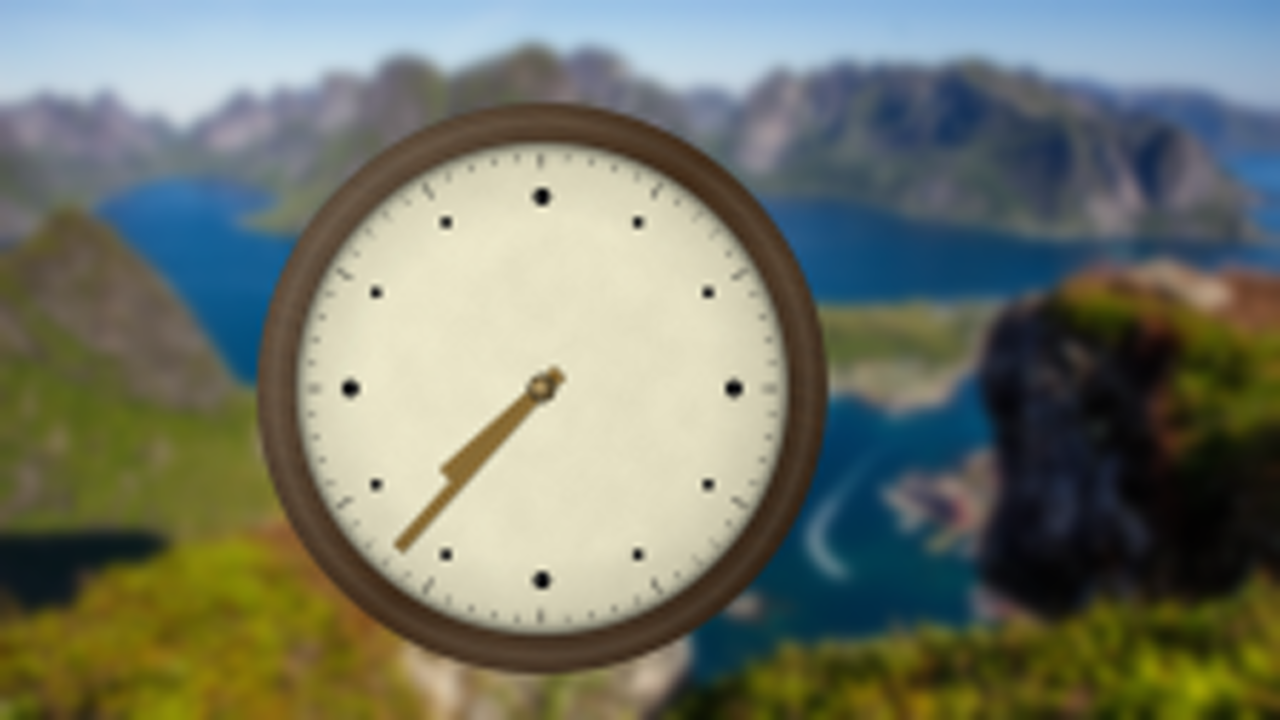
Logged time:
7:37
